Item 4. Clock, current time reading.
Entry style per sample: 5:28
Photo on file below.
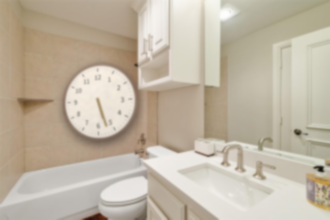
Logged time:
5:27
